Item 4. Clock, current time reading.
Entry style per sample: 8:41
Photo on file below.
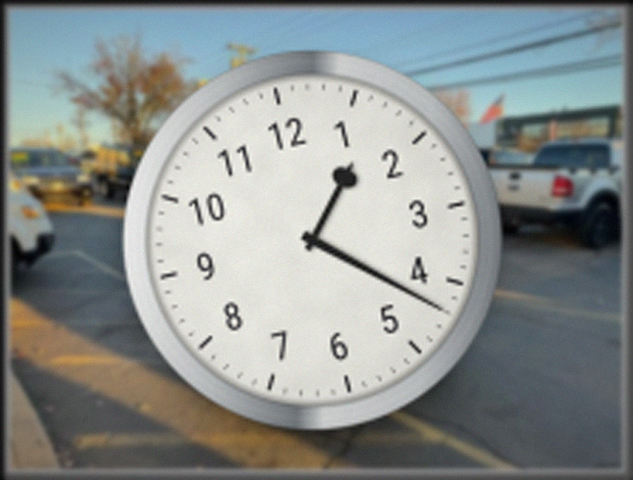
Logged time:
1:22
